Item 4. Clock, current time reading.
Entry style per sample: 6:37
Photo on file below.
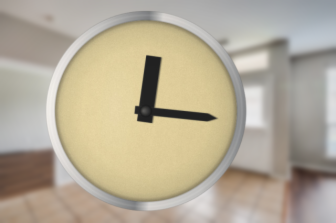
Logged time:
12:16
